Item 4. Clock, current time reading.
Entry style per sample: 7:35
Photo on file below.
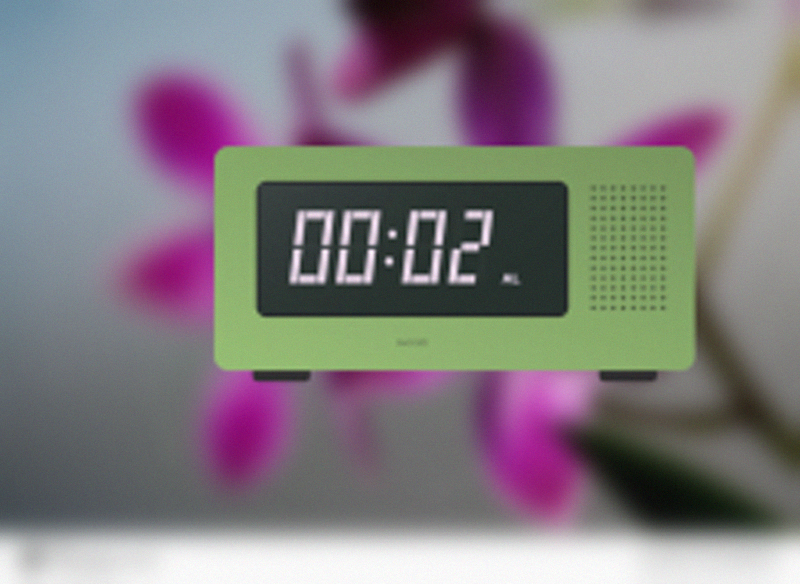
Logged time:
0:02
